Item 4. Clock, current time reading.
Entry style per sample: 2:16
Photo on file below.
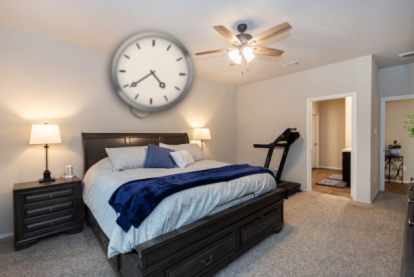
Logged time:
4:39
